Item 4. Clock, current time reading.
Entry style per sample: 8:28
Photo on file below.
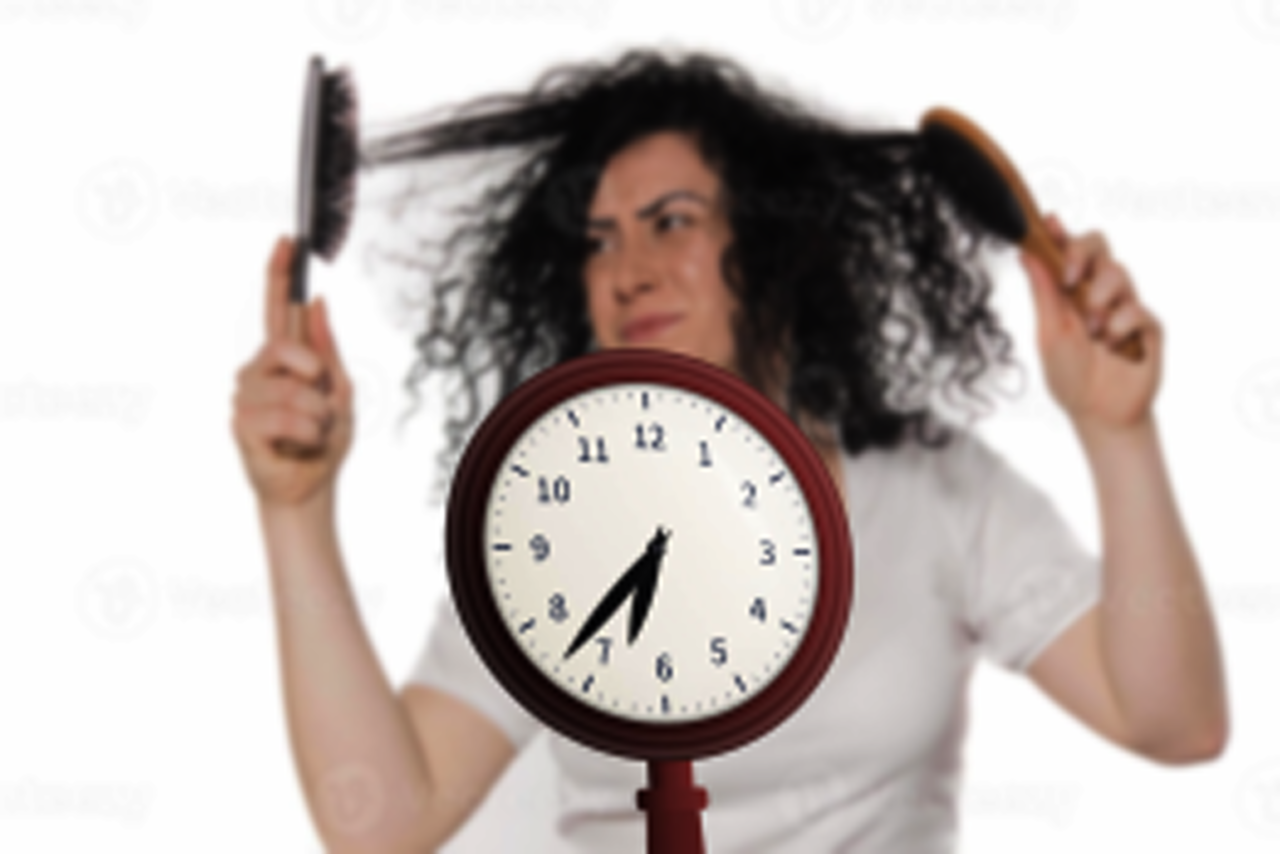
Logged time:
6:37
